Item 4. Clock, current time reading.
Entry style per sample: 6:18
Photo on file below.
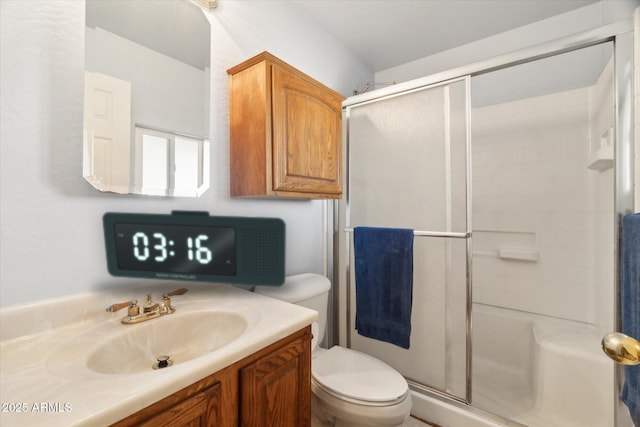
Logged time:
3:16
